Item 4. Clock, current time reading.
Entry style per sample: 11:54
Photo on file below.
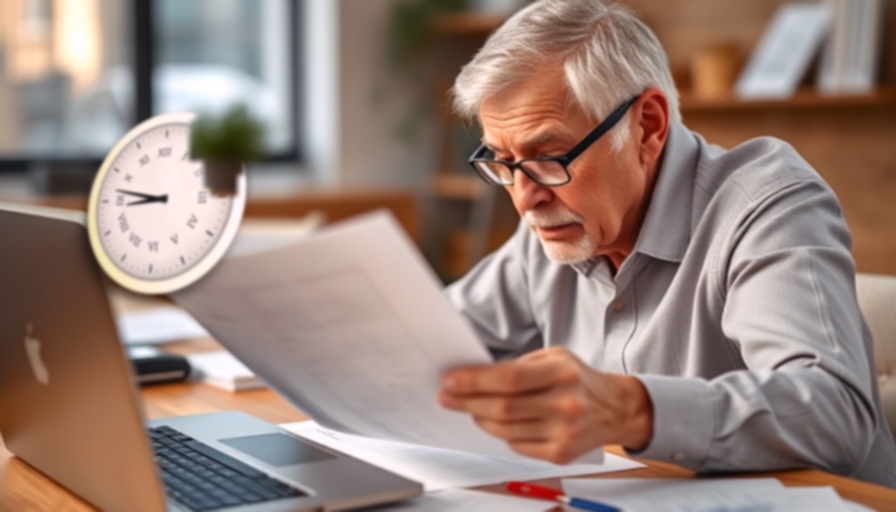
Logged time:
8:47
